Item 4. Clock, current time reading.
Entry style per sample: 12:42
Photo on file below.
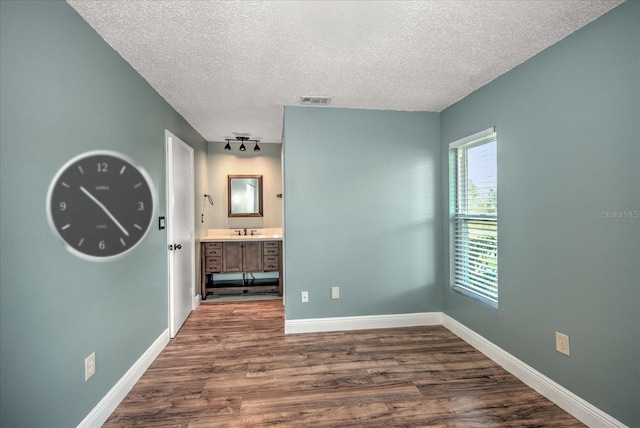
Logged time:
10:23
